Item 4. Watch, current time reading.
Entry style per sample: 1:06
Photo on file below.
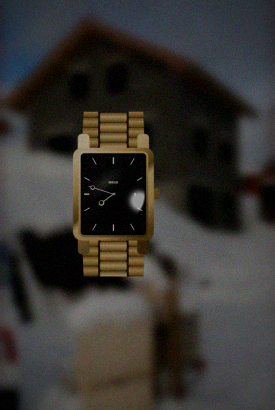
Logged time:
7:48
